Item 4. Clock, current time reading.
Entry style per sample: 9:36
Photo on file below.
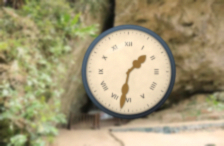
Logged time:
1:32
